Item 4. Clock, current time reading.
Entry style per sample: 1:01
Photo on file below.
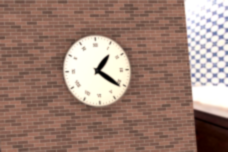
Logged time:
1:21
